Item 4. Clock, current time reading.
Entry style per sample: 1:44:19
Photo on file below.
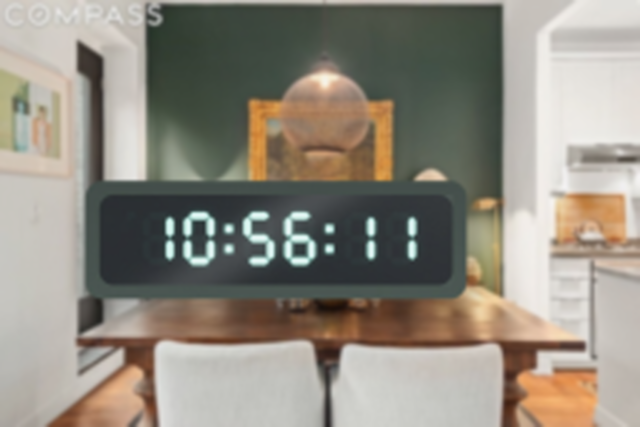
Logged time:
10:56:11
